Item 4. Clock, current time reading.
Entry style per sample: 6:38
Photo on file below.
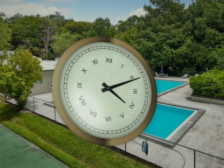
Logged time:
4:11
